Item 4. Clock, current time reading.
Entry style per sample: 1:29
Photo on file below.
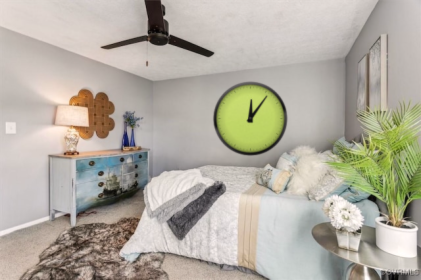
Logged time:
12:06
